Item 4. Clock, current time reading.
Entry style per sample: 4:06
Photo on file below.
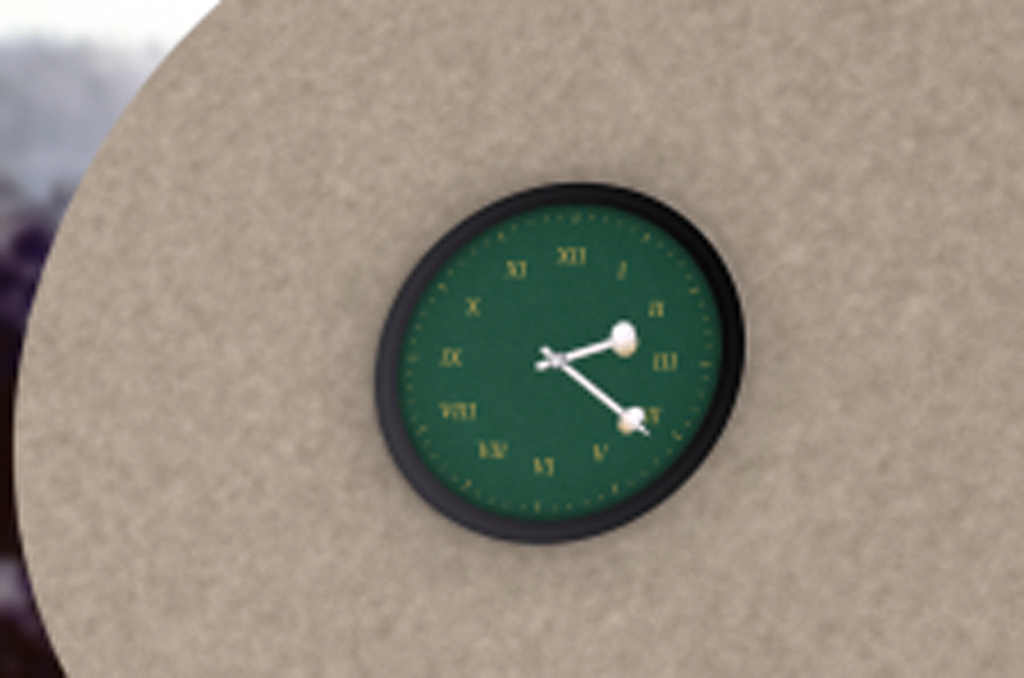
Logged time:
2:21
